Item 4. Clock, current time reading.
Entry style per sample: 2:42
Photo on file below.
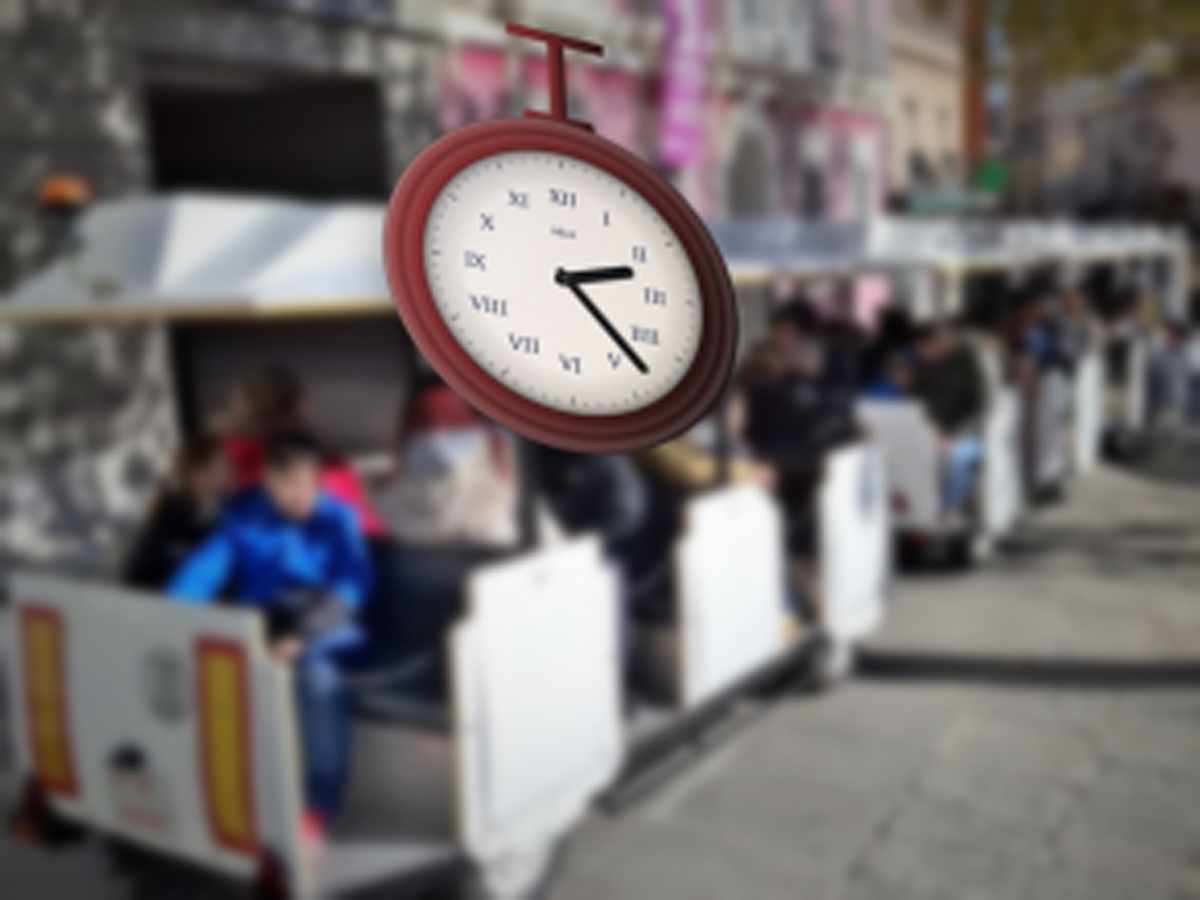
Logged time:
2:23
